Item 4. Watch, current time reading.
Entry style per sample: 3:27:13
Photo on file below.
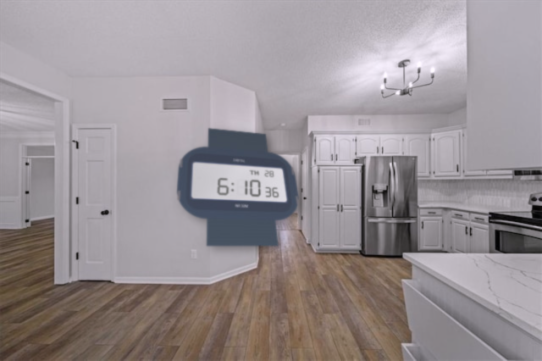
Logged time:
6:10:36
